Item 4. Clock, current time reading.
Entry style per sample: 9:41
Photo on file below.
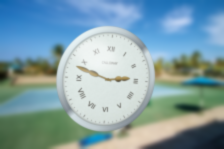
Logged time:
2:48
